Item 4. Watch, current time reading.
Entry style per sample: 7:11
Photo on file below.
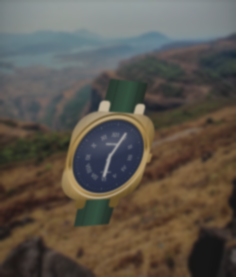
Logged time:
6:04
